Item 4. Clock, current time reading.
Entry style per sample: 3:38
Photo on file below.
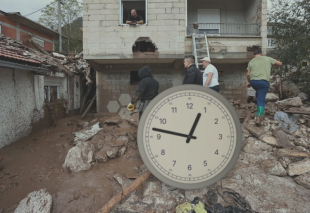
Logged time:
12:47
